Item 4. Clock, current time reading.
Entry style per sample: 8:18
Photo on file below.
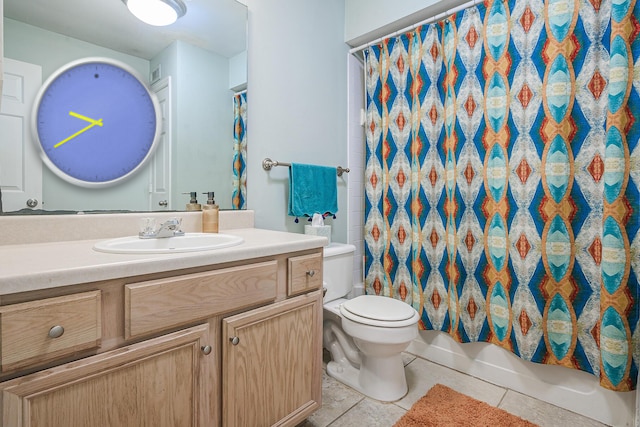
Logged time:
9:40
